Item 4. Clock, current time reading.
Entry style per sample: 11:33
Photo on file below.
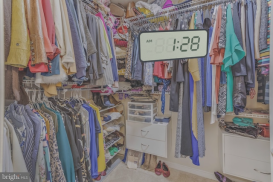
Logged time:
1:28
